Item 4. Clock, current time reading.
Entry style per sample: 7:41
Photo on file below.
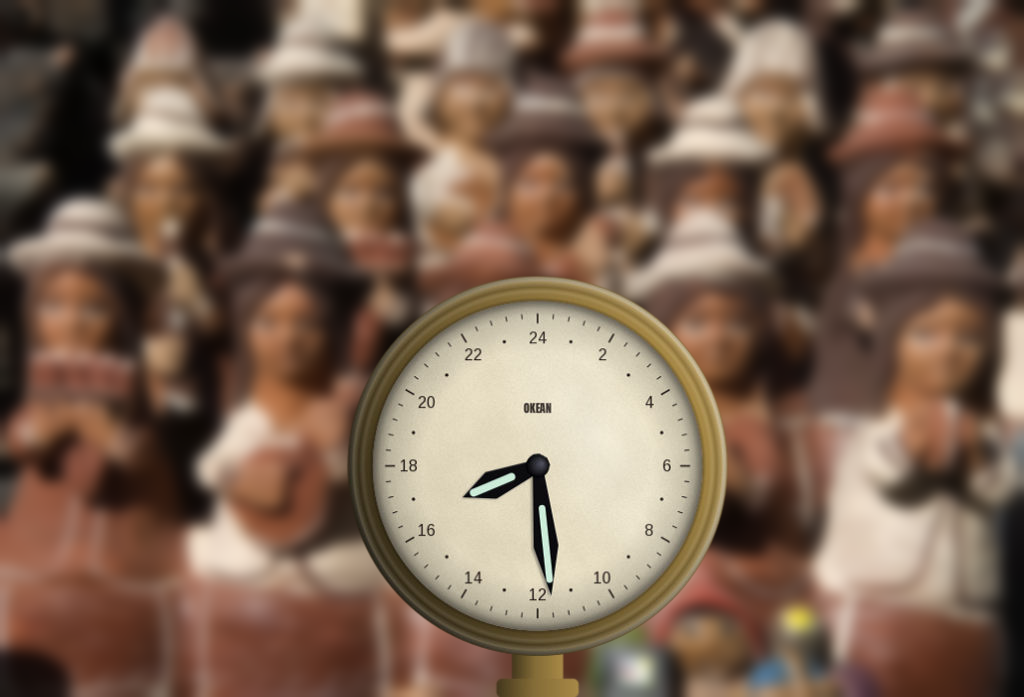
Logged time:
16:29
